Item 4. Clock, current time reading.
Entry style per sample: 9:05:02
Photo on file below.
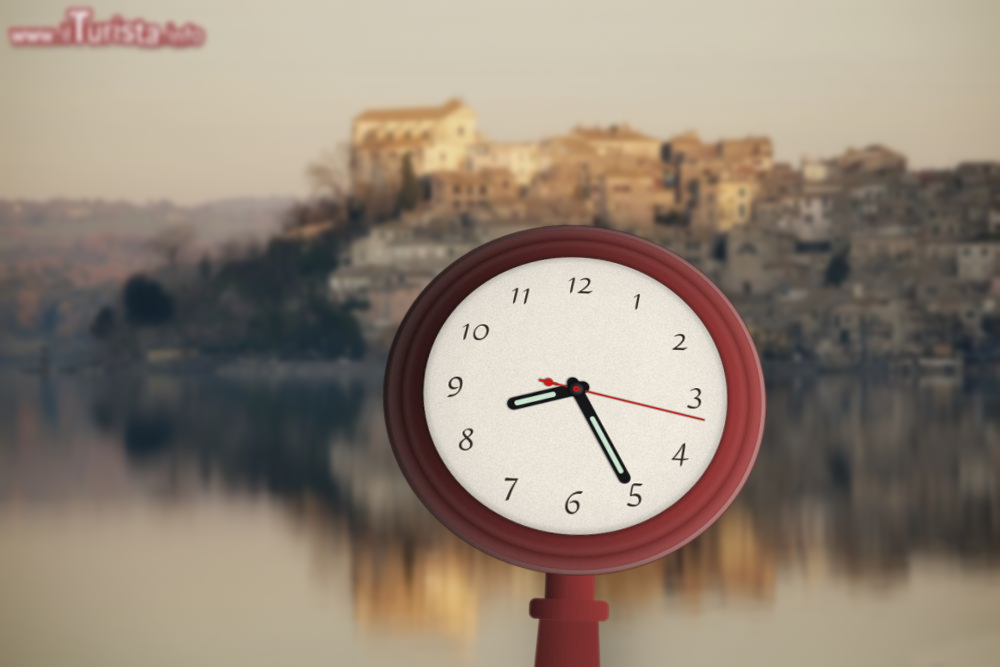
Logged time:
8:25:17
